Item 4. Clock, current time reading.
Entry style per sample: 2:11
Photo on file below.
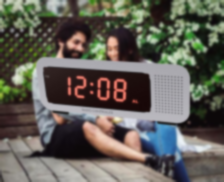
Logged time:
12:08
